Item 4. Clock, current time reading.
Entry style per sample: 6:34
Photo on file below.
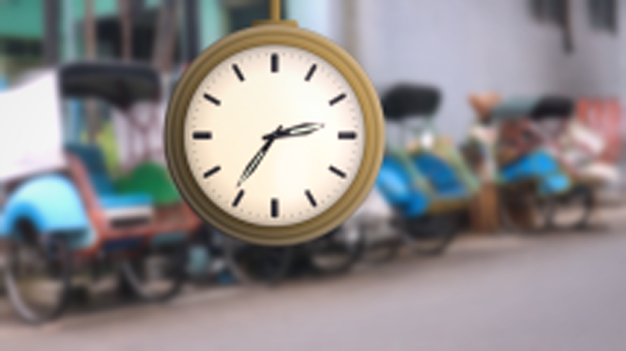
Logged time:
2:36
